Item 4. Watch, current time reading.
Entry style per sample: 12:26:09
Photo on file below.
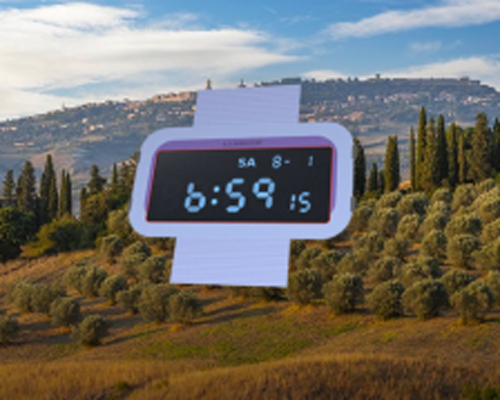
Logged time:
6:59:15
